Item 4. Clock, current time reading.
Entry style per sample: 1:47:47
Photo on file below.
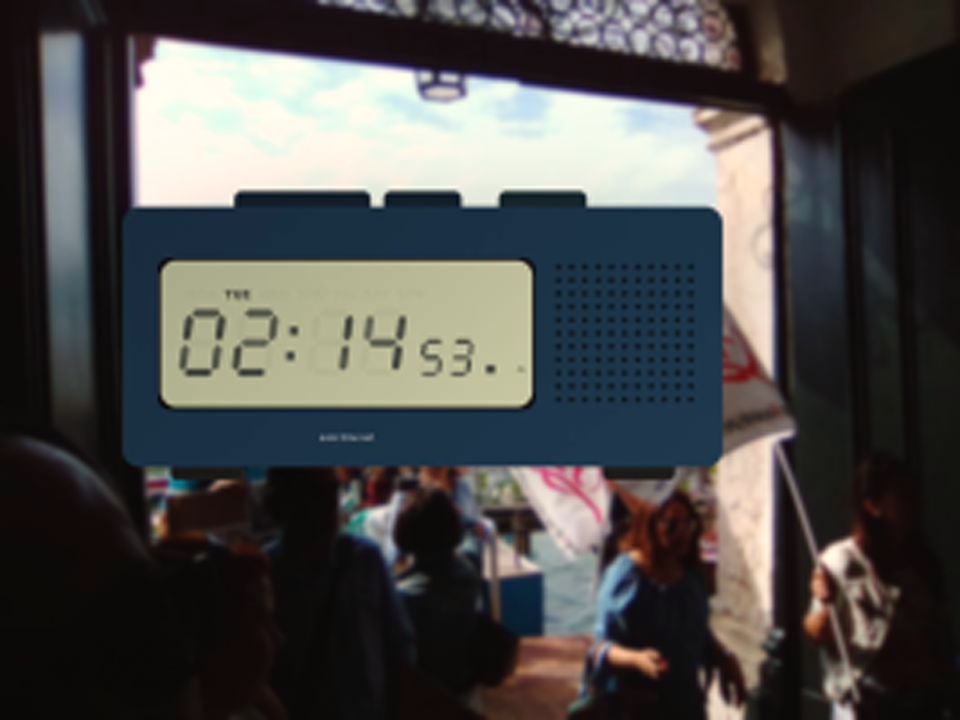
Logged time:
2:14:53
